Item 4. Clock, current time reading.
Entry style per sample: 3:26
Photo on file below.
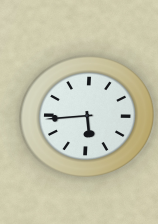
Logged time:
5:44
